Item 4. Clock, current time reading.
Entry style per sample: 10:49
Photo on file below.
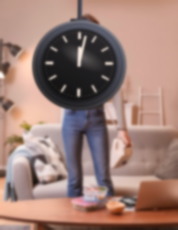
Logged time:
12:02
